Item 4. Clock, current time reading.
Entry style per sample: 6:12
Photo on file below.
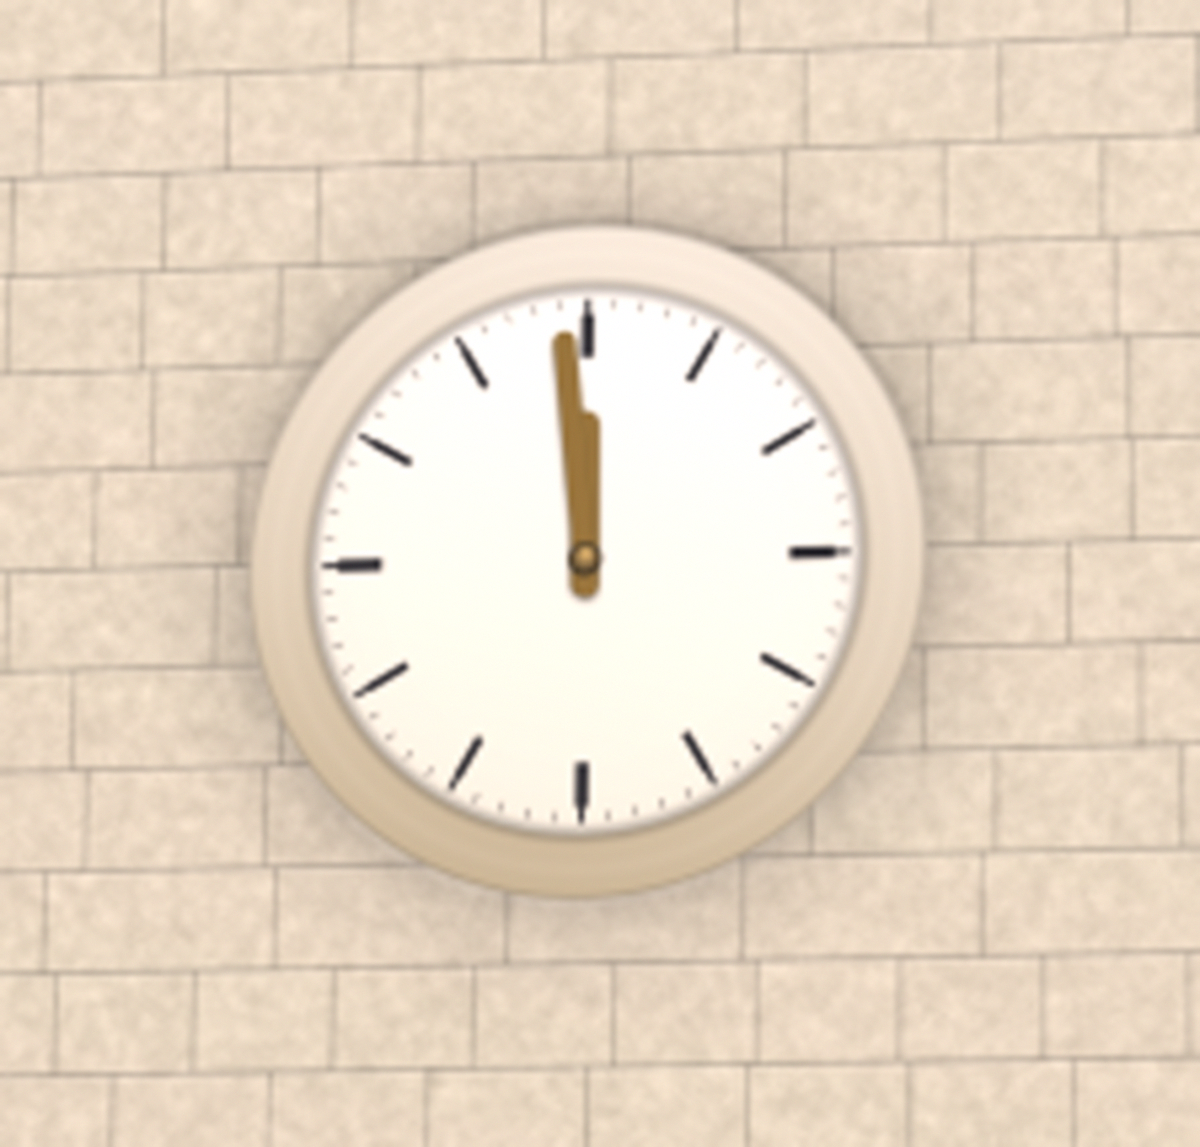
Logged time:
11:59
